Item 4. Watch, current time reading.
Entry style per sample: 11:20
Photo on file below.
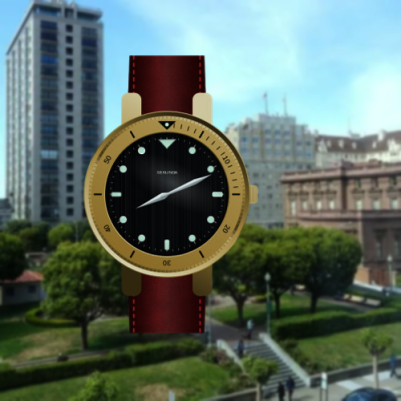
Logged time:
8:11
